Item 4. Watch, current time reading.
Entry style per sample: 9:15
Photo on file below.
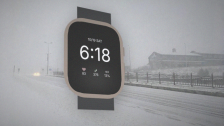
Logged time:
6:18
